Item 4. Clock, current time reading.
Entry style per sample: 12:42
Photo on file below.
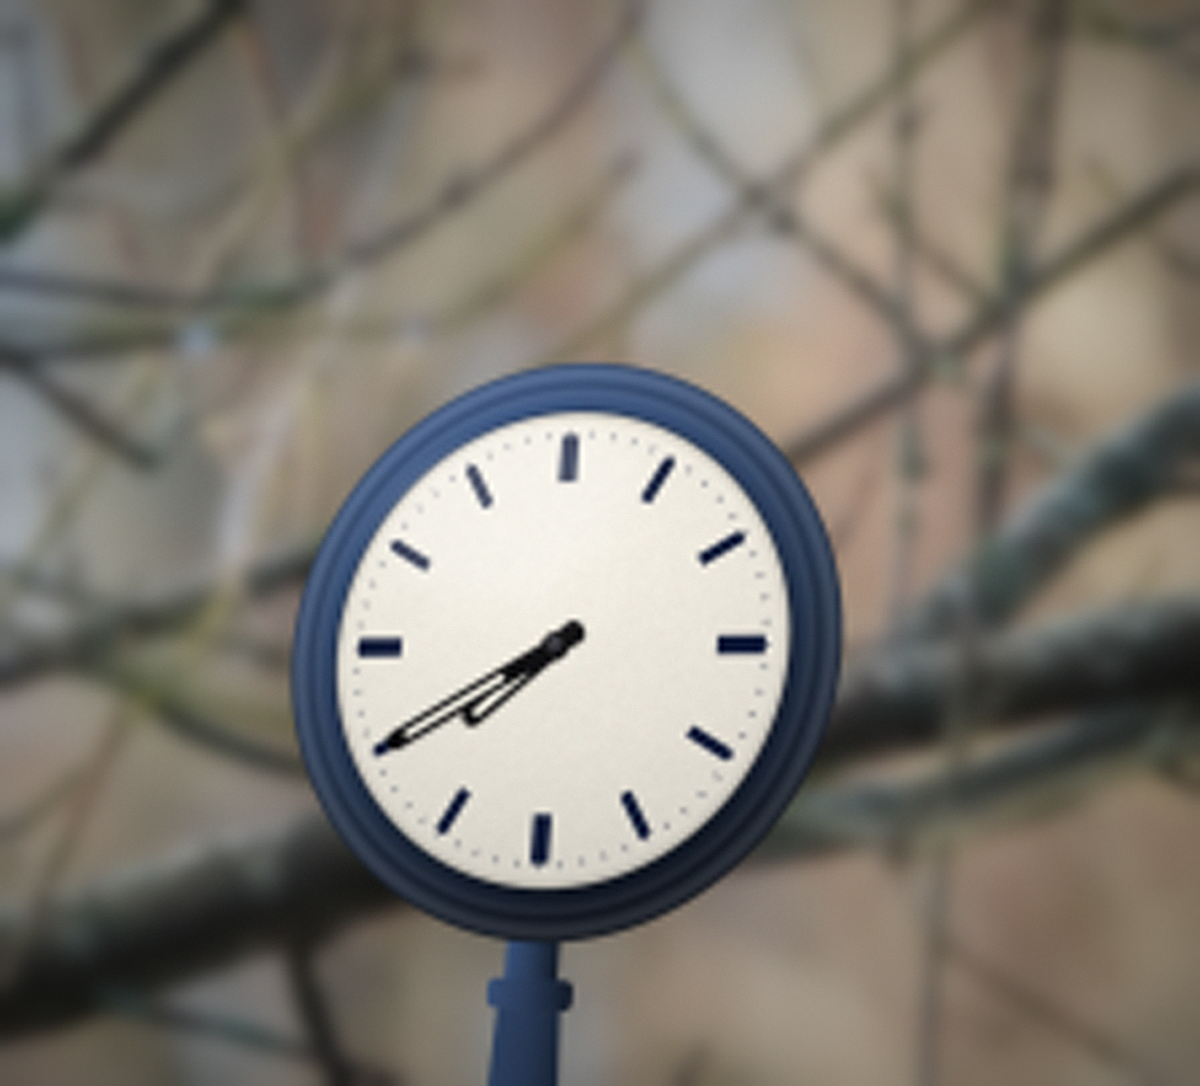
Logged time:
7:40
